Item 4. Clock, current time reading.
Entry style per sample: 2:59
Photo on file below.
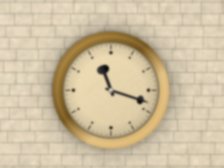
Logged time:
11:18
